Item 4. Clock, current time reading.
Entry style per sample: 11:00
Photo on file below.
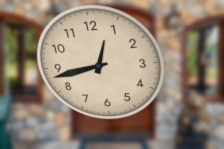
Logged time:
12:43
